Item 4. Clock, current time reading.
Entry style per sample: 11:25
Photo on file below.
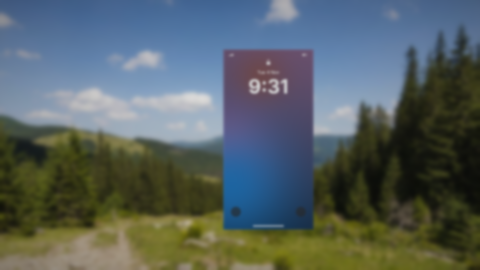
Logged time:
9:31
